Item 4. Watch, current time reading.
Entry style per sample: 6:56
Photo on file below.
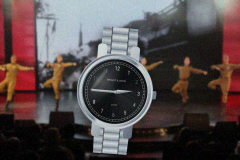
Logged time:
2:45
